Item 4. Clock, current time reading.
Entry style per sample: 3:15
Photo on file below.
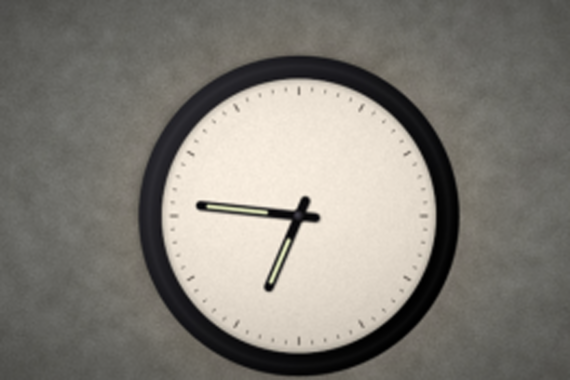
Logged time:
6:46
